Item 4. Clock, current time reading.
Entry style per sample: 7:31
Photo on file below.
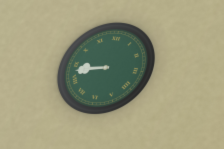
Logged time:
8:43
